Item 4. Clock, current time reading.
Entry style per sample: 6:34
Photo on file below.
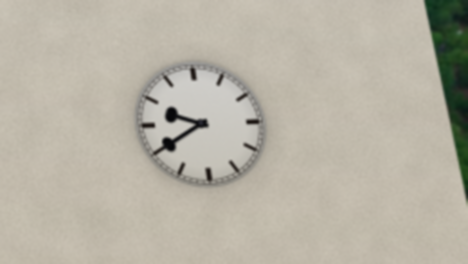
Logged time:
9:40
